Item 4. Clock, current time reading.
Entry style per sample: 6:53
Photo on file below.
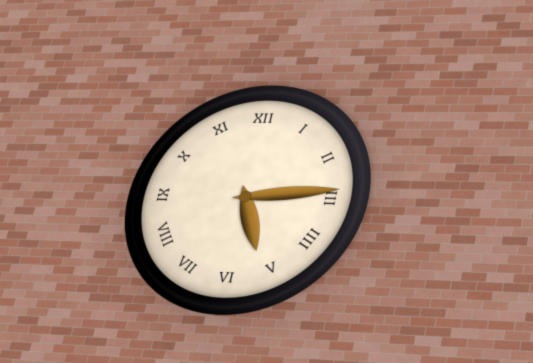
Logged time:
5:14
